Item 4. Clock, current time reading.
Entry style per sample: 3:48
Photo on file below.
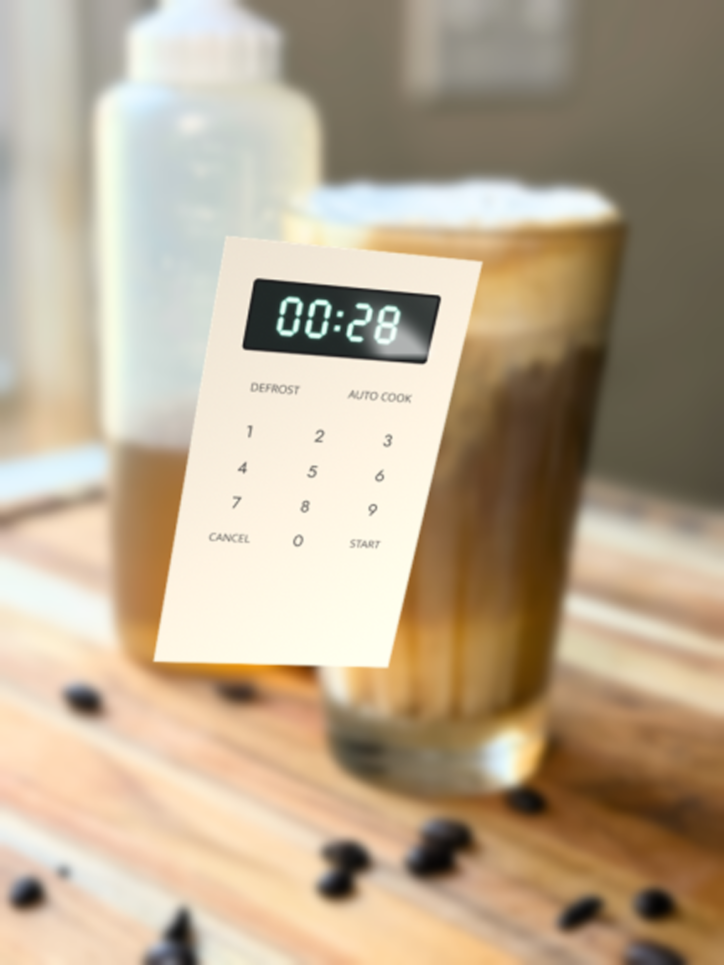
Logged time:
0:28
